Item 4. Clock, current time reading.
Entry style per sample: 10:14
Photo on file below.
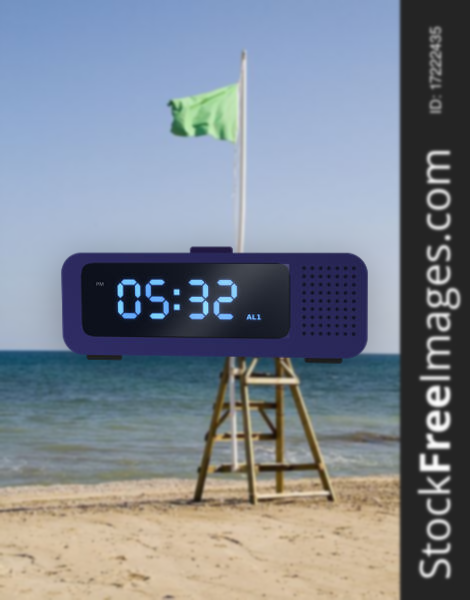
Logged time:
5:32
